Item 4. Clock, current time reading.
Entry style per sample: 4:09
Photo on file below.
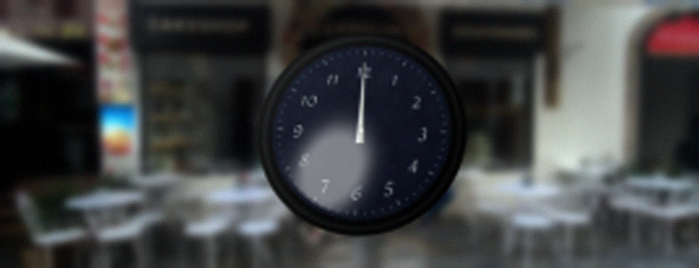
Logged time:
12:00
